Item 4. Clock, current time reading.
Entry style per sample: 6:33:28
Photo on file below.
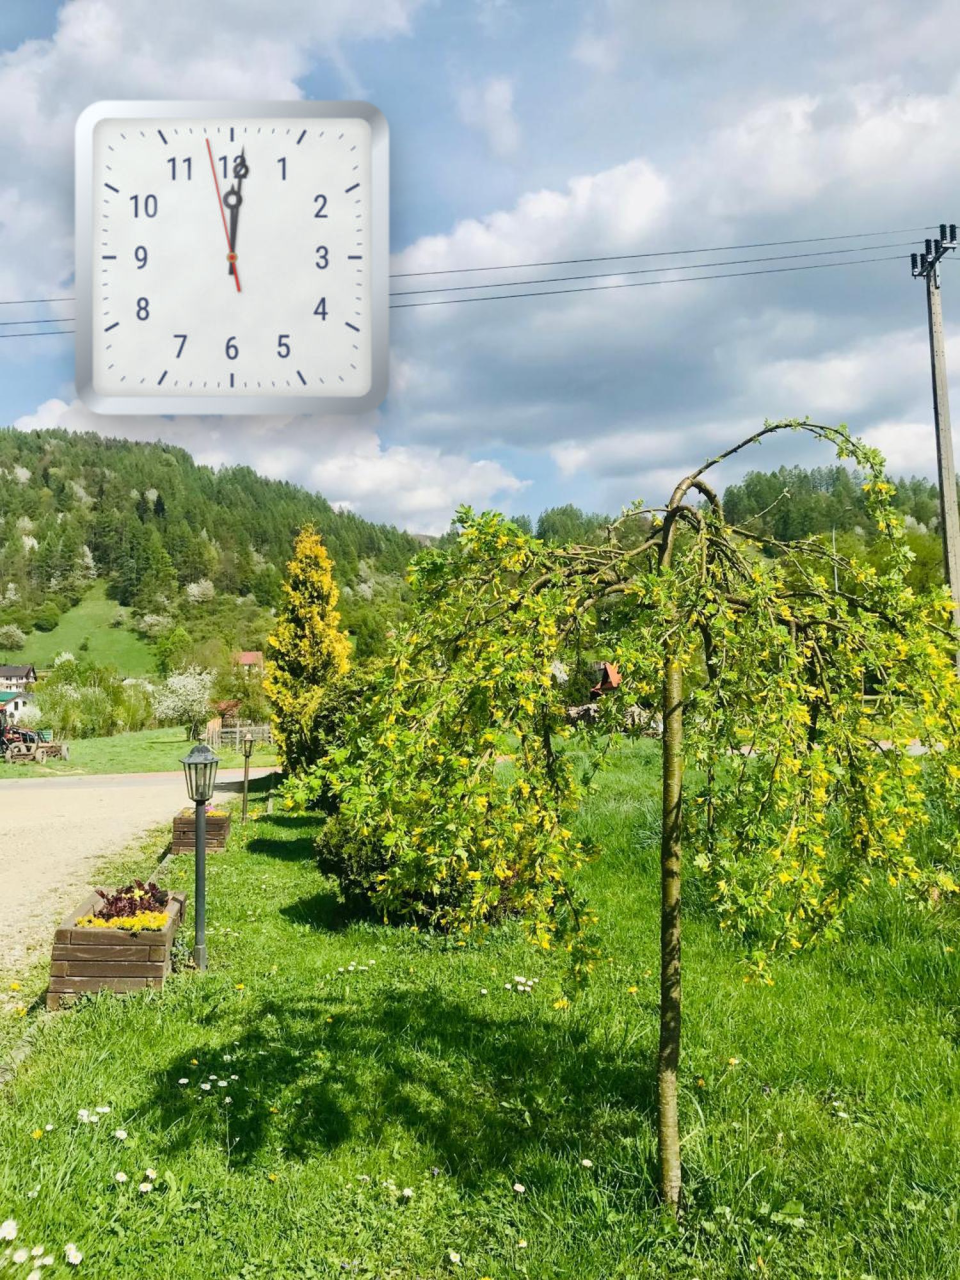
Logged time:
12:00:58
